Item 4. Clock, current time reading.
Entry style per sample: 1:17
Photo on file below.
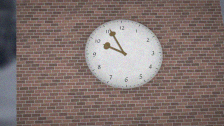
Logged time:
9:56
